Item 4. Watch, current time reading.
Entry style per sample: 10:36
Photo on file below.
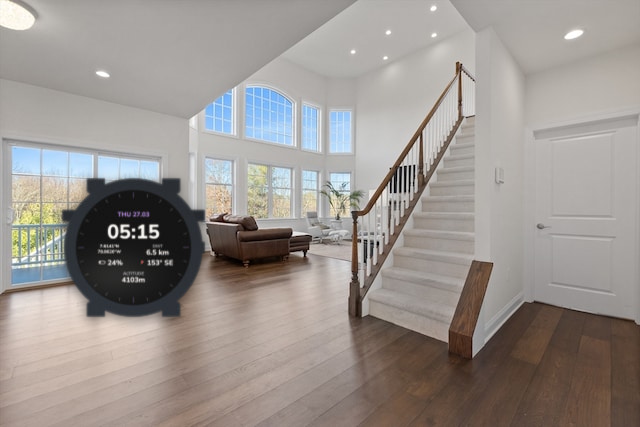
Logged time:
5:15
